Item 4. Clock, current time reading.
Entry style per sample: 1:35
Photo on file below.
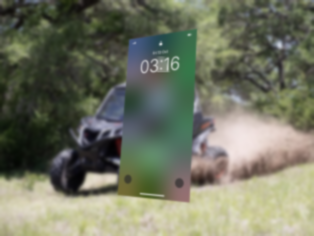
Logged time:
3:16
